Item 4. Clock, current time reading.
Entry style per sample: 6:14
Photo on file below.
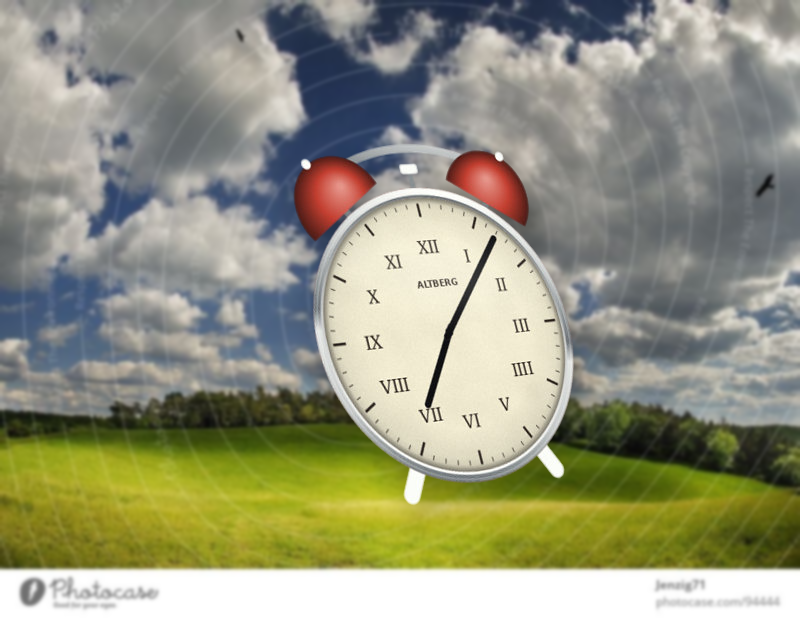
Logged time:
7:07
